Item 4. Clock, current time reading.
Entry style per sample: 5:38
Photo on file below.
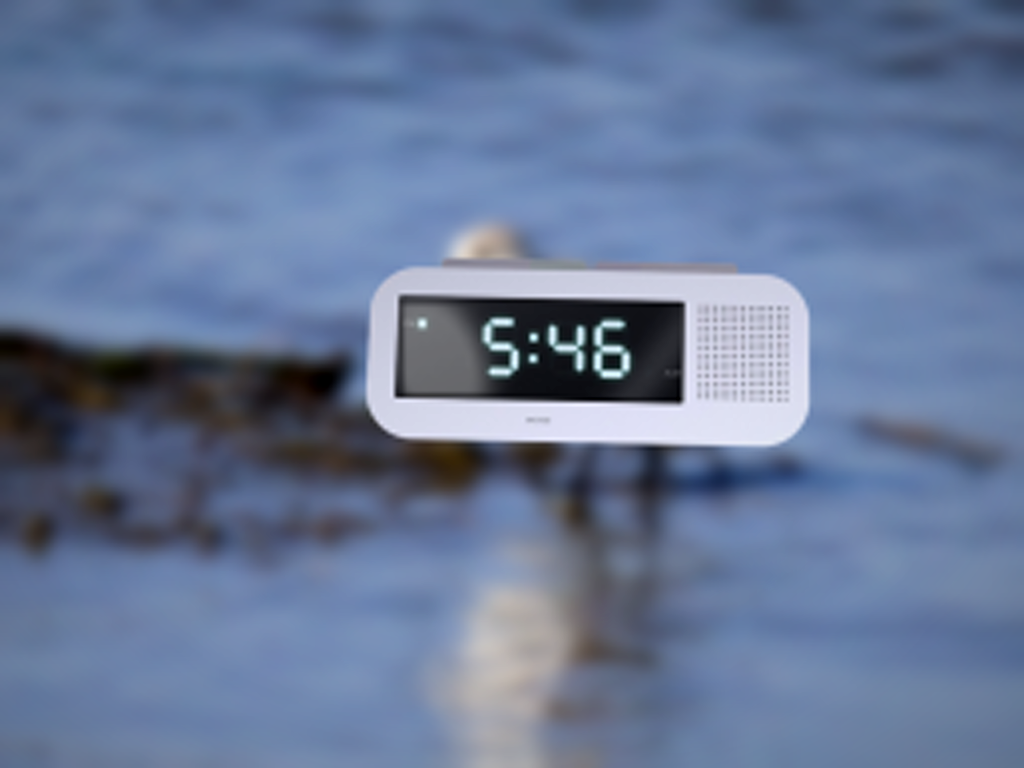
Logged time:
5:46
